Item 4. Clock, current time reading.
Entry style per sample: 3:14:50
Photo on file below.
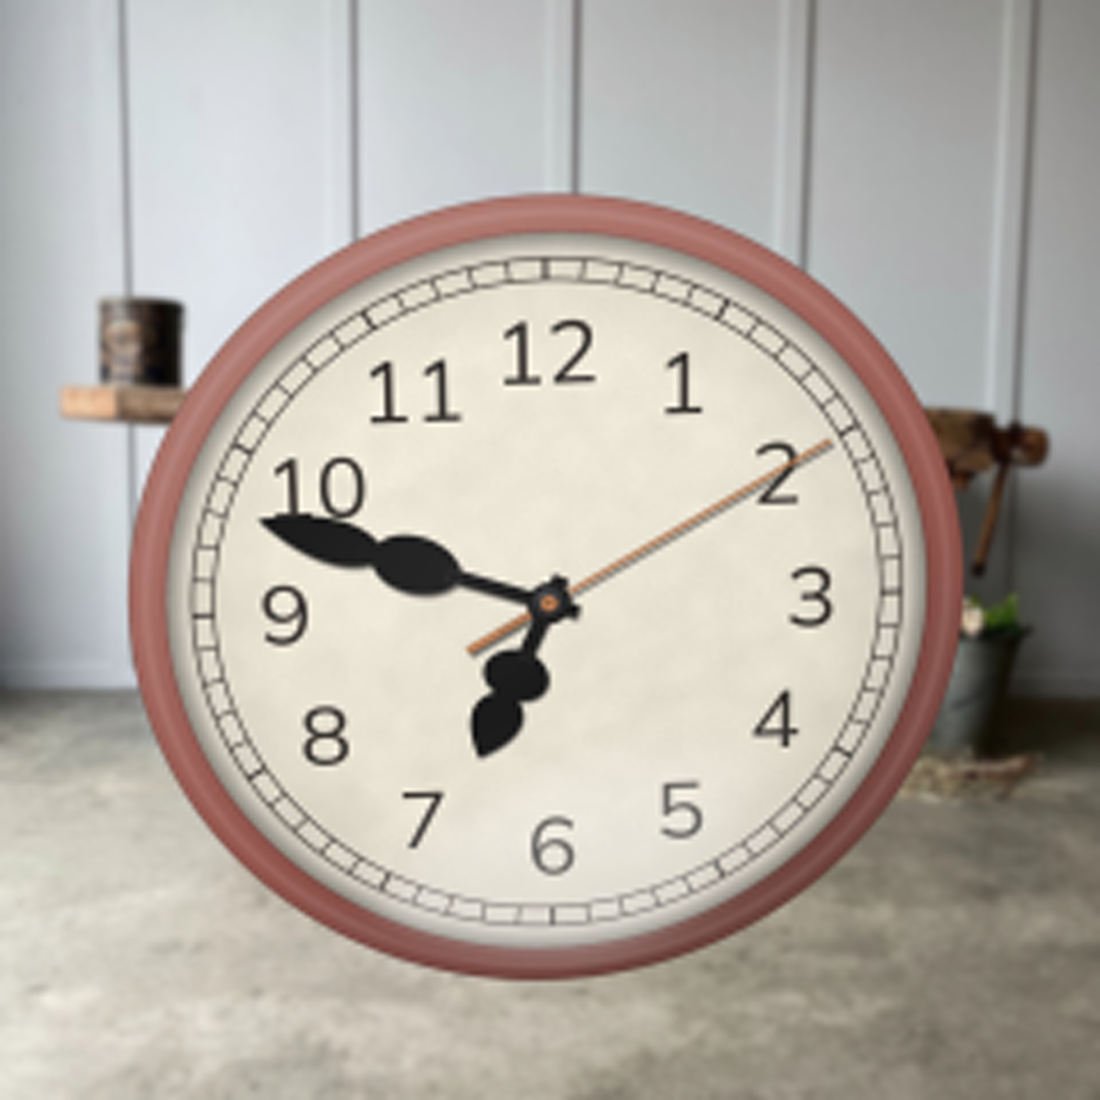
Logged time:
6:48:10
